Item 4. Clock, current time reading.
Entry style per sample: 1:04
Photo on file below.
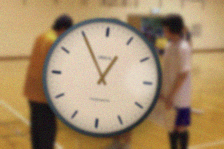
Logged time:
12:55
